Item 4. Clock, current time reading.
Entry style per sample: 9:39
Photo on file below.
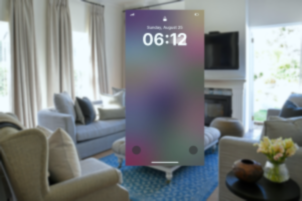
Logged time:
6:12
